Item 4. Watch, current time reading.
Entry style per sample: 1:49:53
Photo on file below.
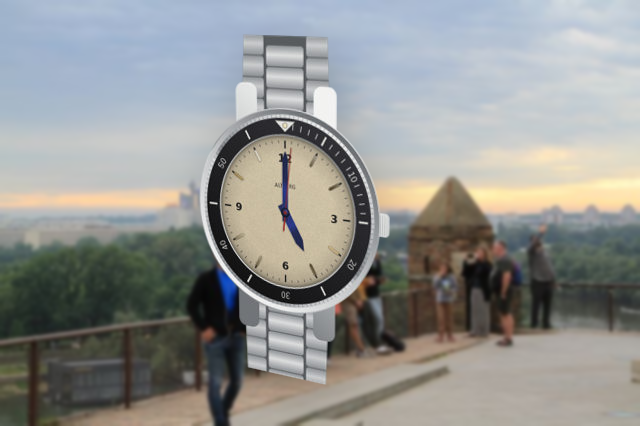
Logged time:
5:00:01
